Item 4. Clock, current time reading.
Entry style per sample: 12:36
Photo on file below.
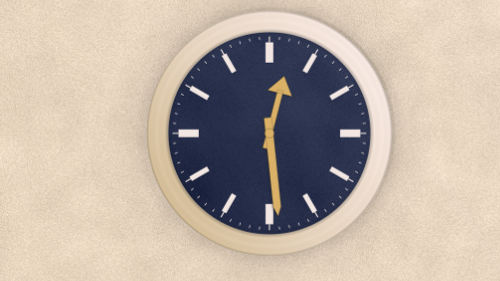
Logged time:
12:29
